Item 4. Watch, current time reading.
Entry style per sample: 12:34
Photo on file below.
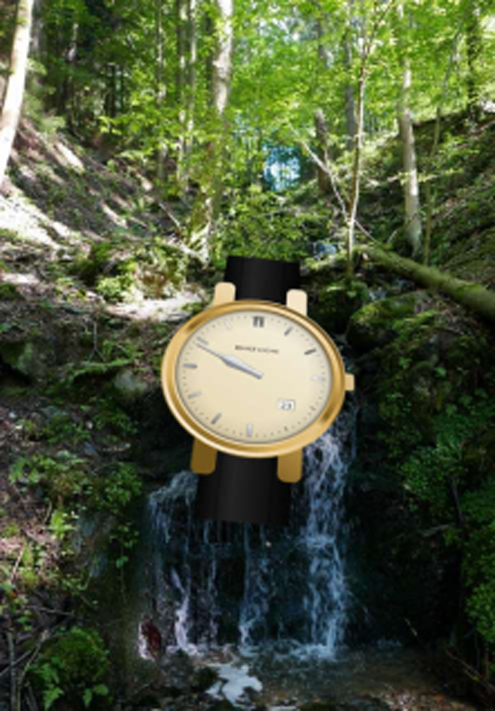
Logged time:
9:49
